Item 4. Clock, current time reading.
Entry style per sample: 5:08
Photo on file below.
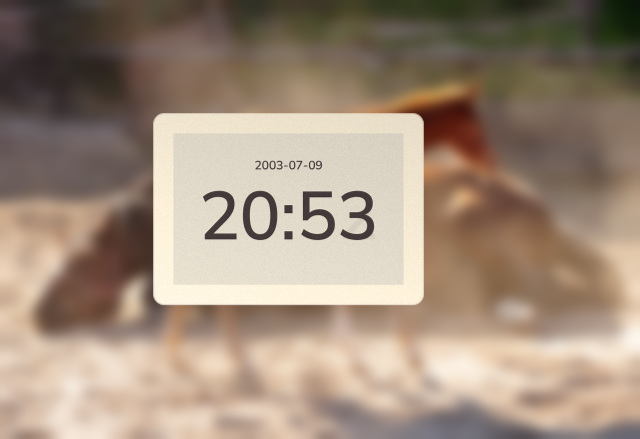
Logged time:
20:53
